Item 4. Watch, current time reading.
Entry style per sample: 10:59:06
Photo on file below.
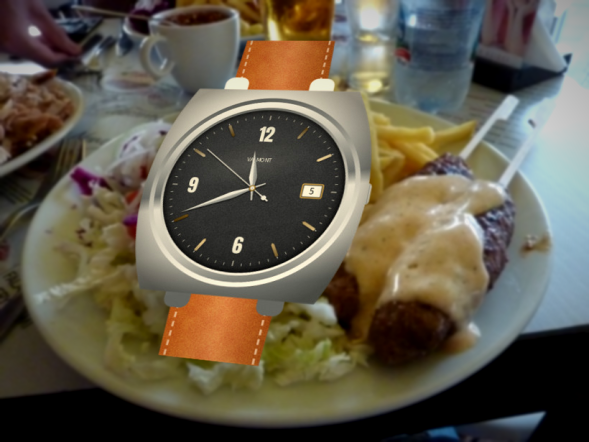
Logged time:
11:40:51
